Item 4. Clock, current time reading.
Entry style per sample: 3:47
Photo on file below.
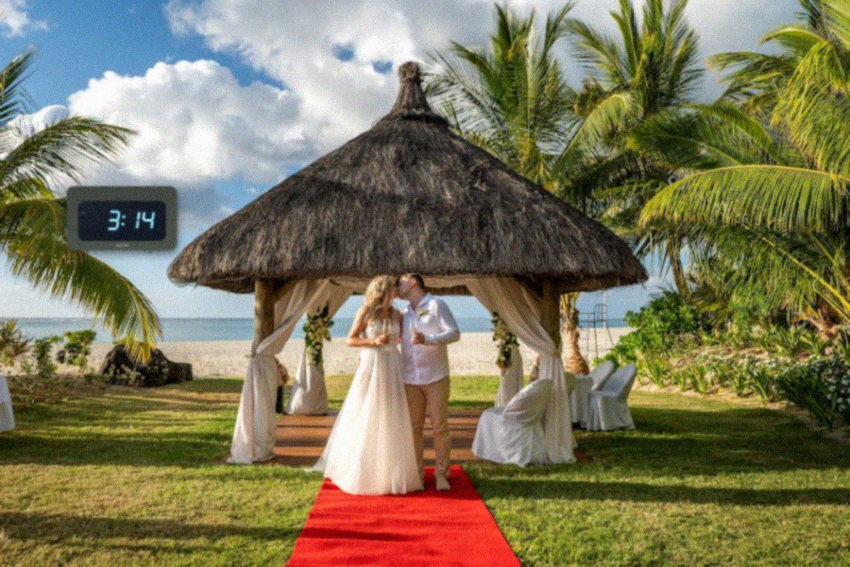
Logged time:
3:14
